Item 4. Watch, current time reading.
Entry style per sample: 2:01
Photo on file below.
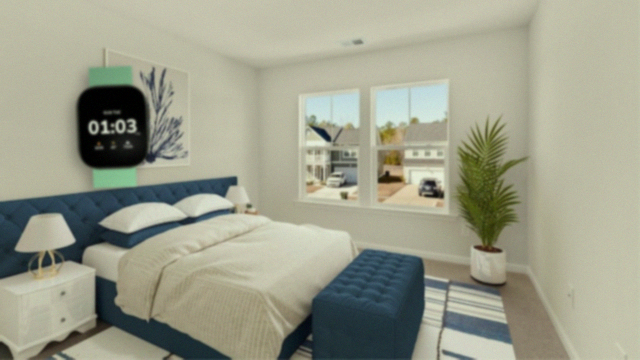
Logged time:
1:03
